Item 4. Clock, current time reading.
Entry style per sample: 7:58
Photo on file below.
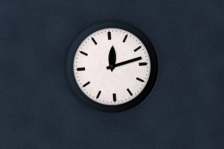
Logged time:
12:13
